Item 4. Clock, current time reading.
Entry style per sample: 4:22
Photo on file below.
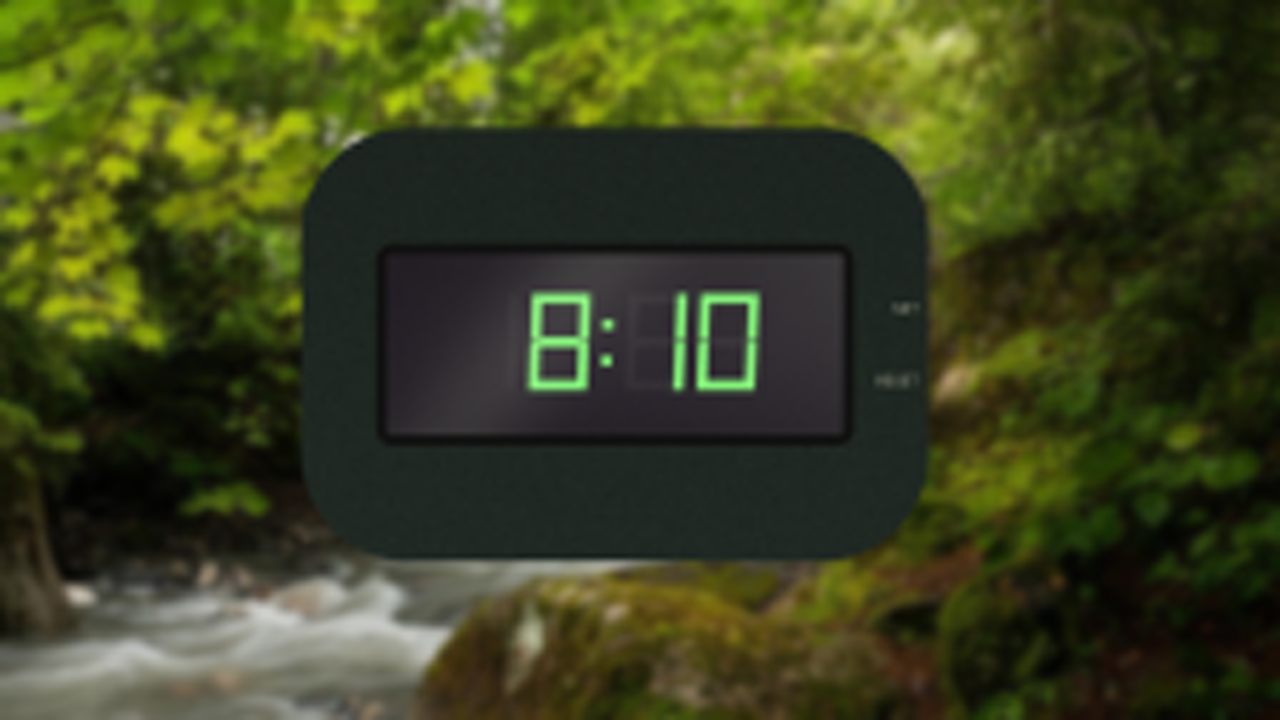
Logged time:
8:10
